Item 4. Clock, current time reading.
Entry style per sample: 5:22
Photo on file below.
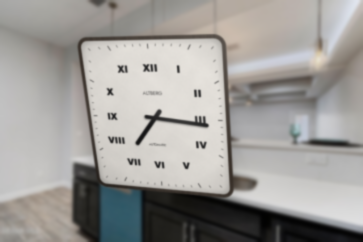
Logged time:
7:16
